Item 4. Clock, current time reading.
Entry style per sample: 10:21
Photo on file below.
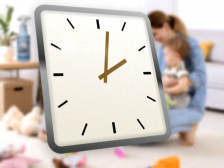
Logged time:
2:02
